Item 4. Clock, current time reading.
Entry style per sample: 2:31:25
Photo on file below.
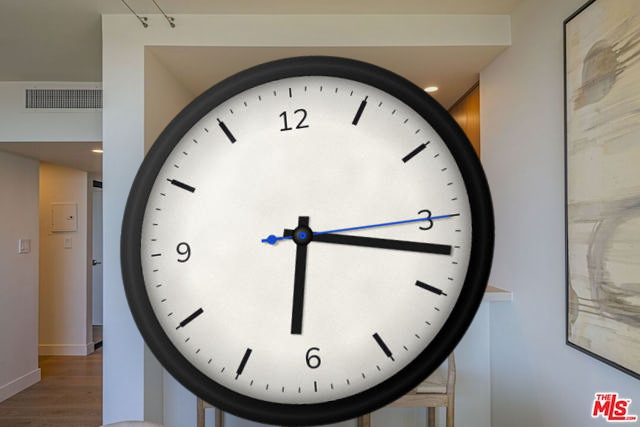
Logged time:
6:17:15
